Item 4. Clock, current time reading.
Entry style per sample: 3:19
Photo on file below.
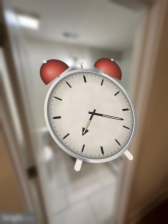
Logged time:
7:18
